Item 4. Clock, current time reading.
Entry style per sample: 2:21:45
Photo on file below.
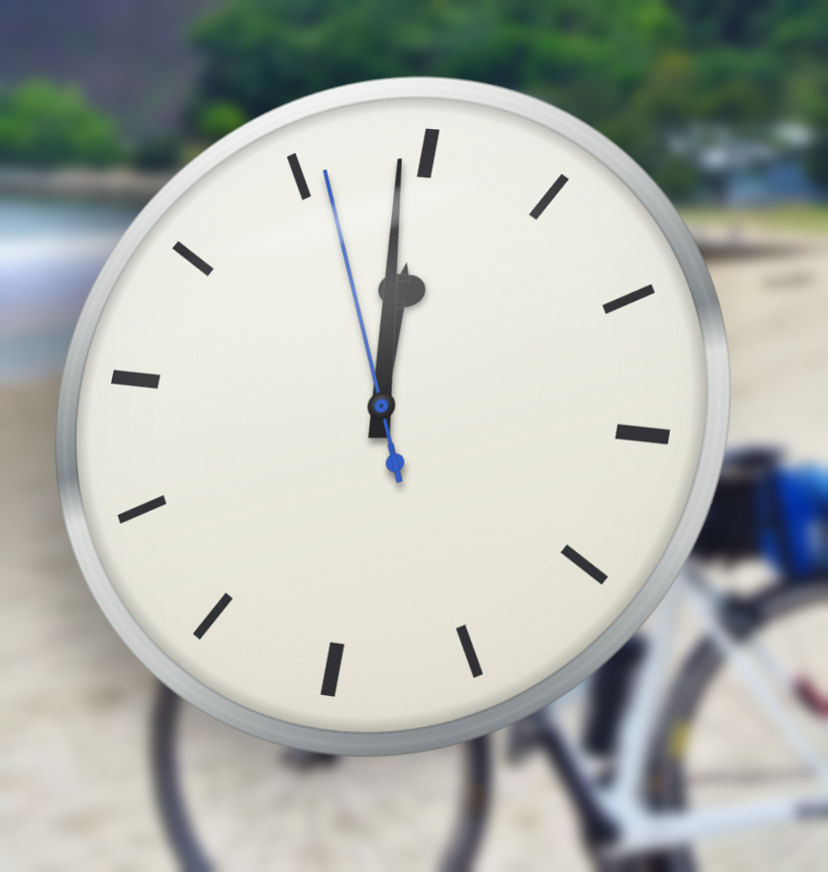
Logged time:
11:58:56
